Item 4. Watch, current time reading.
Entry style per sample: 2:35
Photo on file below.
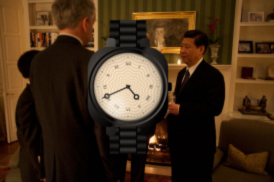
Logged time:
4:41
